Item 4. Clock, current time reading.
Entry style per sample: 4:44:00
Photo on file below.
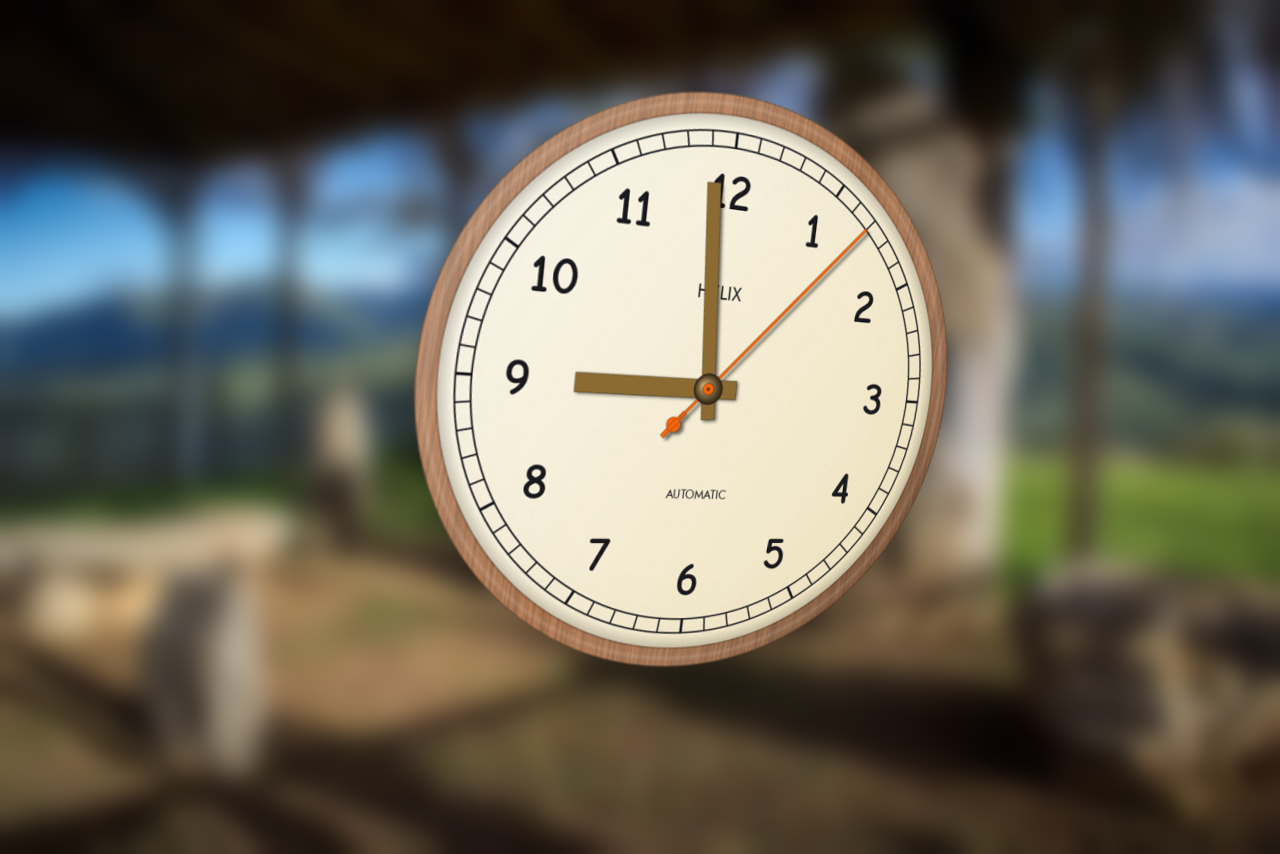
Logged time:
8:59:07
